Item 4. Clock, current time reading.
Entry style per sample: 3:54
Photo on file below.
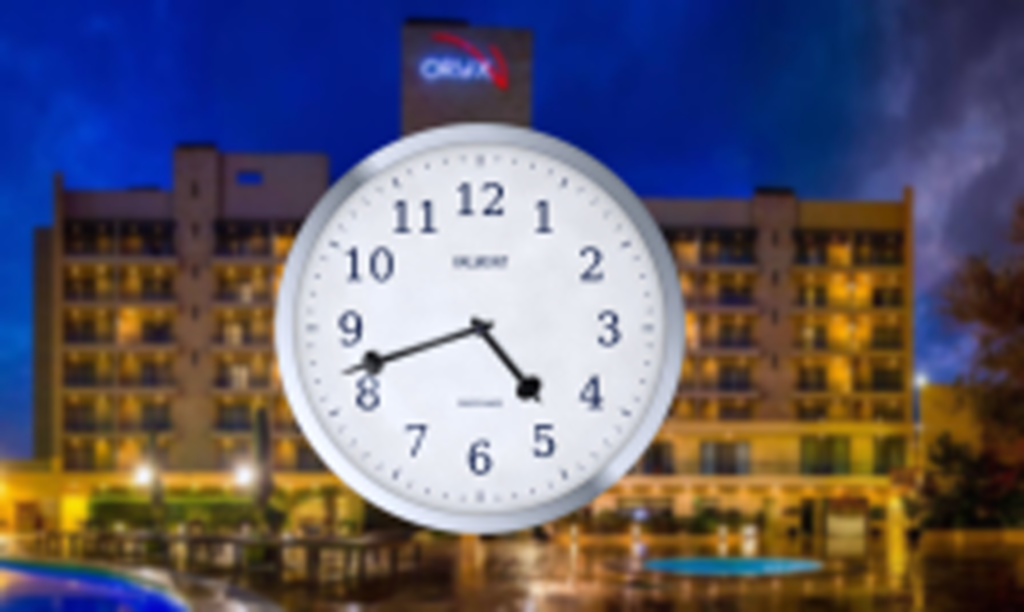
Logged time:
4:42
